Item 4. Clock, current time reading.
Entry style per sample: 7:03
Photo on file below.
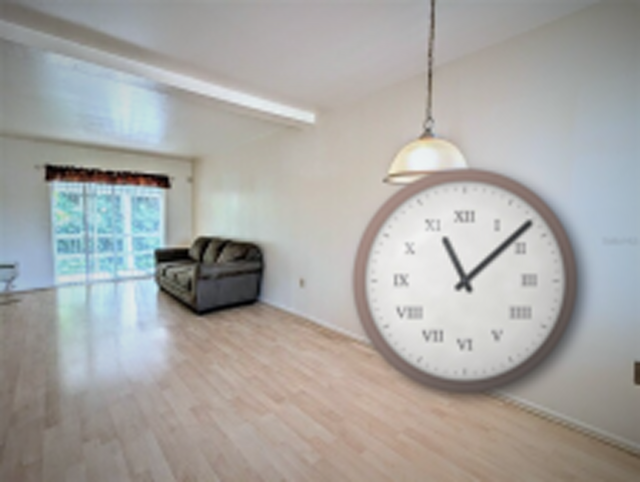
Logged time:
11:08
